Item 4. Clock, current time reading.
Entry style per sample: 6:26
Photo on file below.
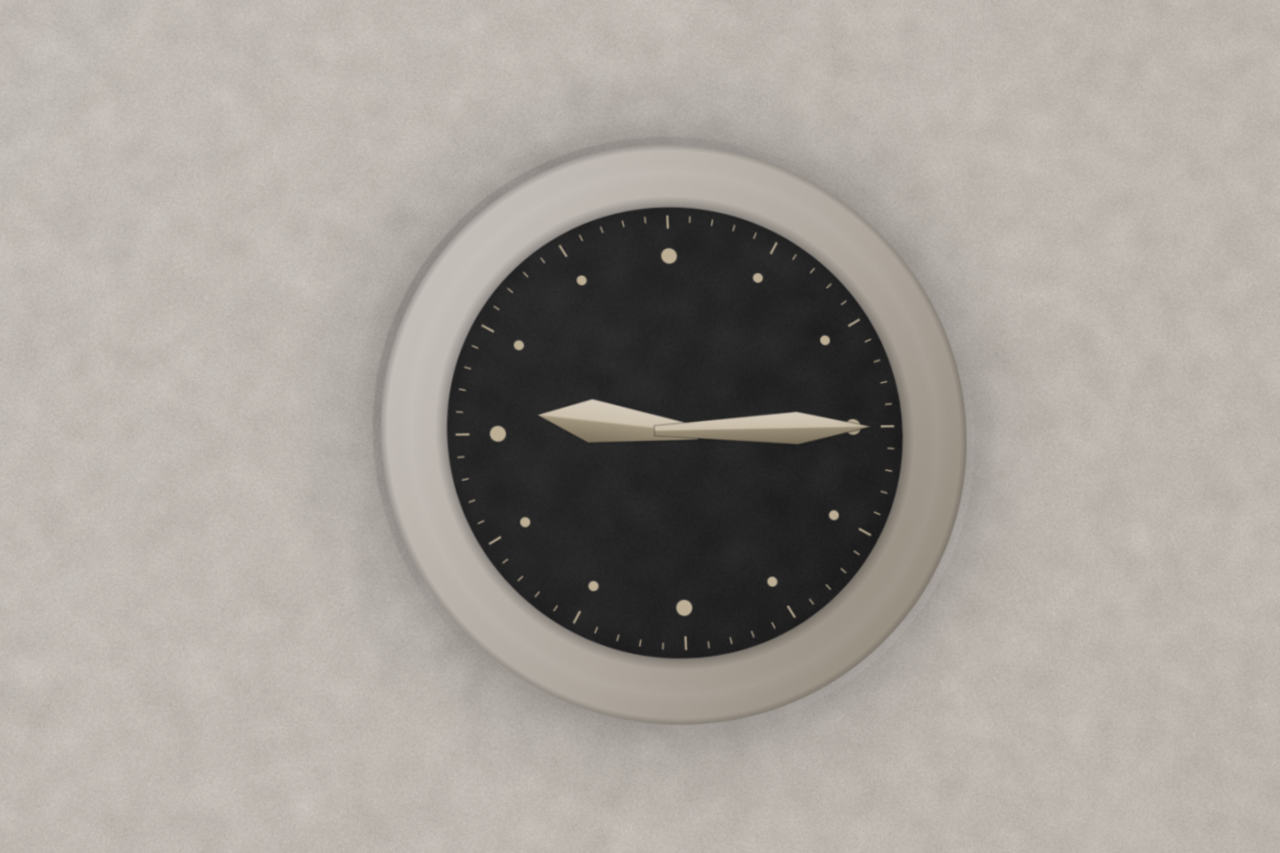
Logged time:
9:15
